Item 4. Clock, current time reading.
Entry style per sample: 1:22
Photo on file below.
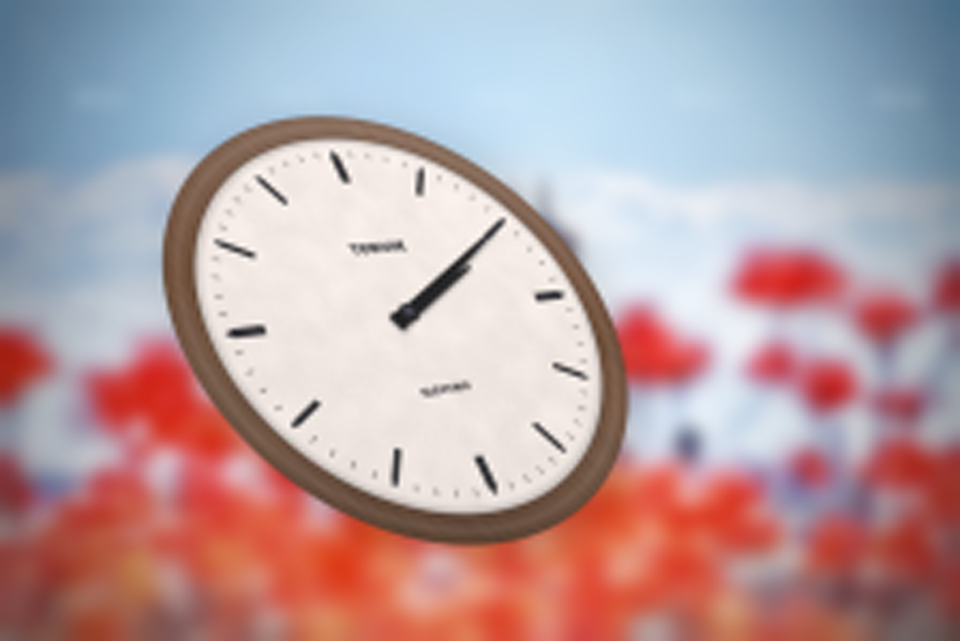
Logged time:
2:10
